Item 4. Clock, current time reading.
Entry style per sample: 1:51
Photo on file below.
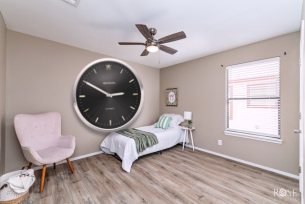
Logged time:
2:50
